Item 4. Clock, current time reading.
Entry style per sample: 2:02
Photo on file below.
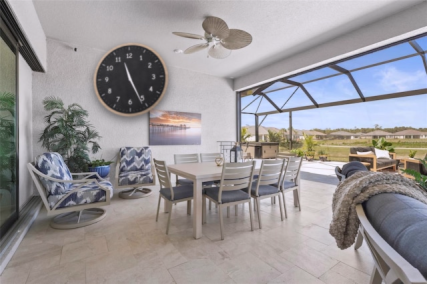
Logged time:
11:26
